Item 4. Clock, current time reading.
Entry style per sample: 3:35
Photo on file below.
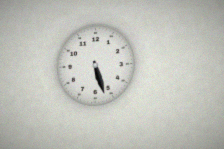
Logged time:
5:27
